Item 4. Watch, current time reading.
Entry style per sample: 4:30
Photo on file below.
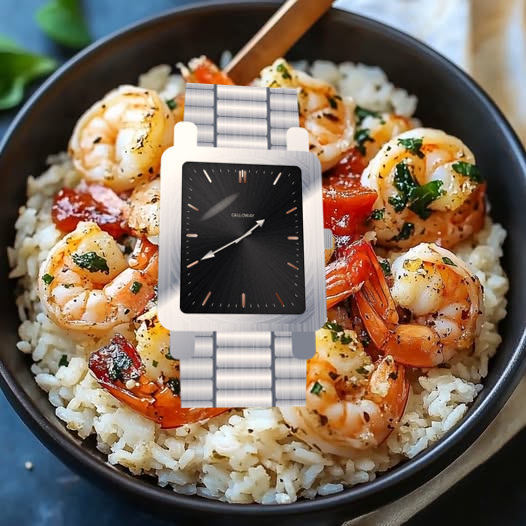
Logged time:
1:40
